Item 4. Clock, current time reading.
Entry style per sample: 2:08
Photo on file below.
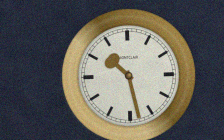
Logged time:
10:28
